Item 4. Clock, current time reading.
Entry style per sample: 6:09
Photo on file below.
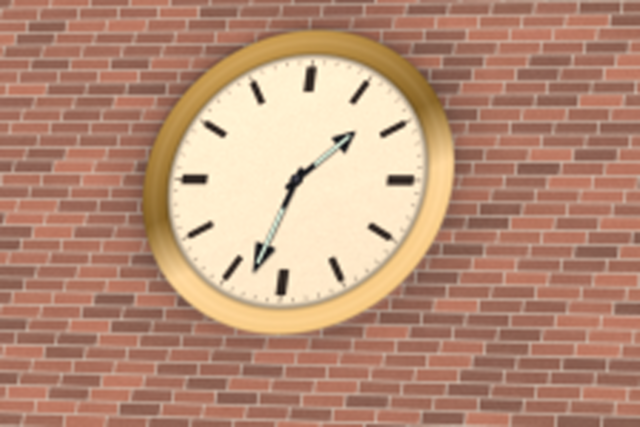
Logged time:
1:33
